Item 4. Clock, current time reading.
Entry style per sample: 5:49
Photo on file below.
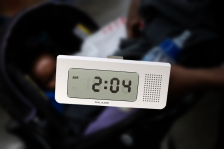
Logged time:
2:04
